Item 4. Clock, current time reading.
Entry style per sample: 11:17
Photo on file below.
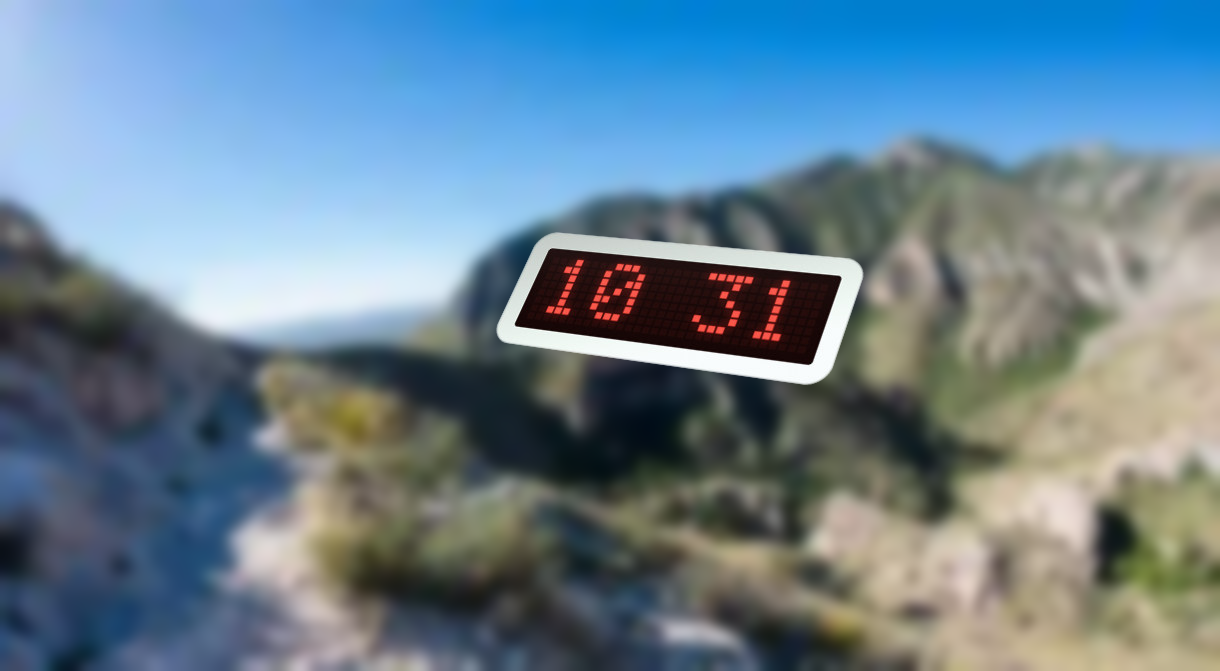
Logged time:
10:31
